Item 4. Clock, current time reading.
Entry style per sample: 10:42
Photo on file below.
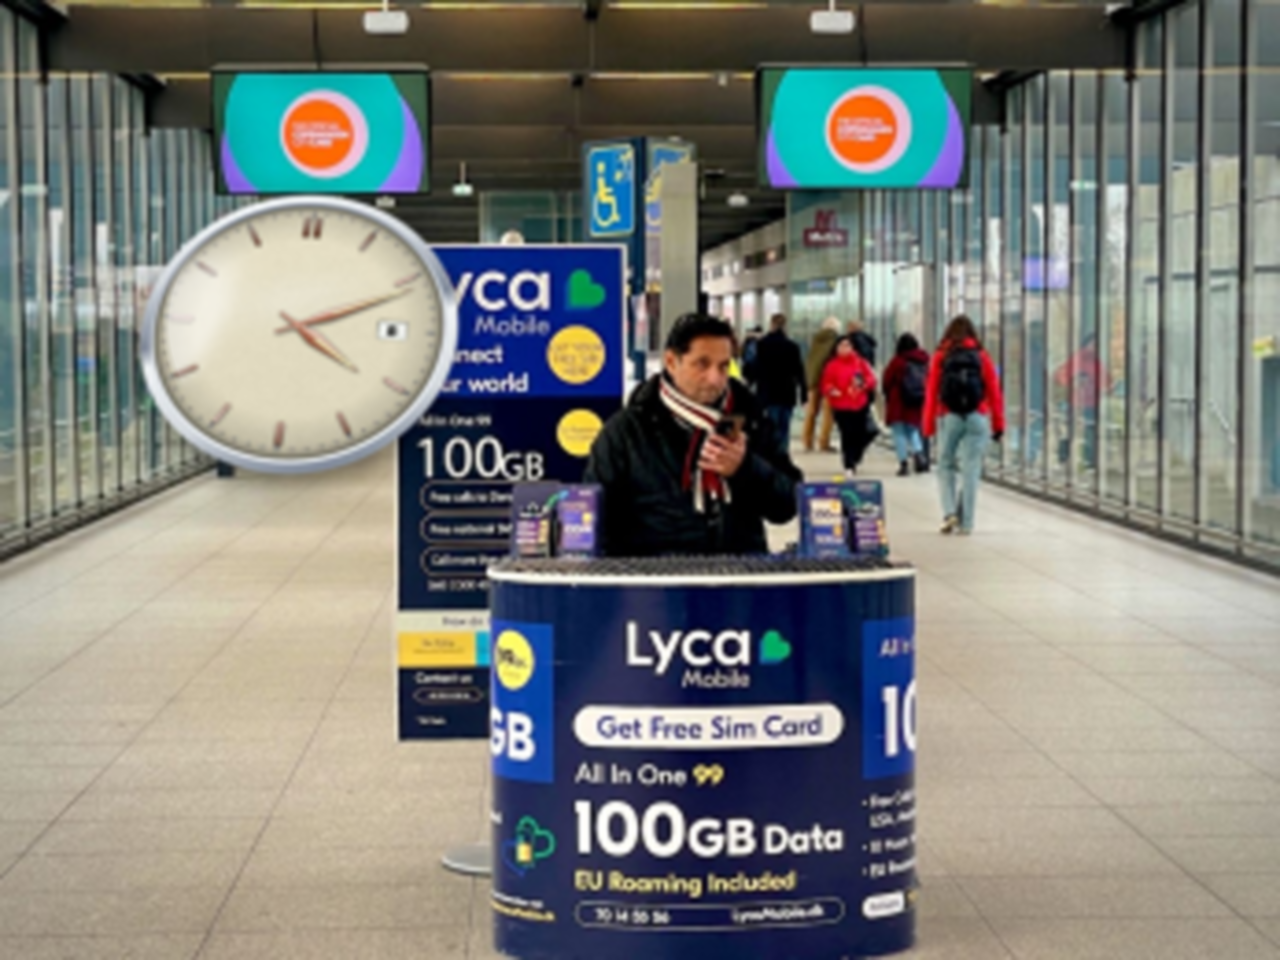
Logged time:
4:11
